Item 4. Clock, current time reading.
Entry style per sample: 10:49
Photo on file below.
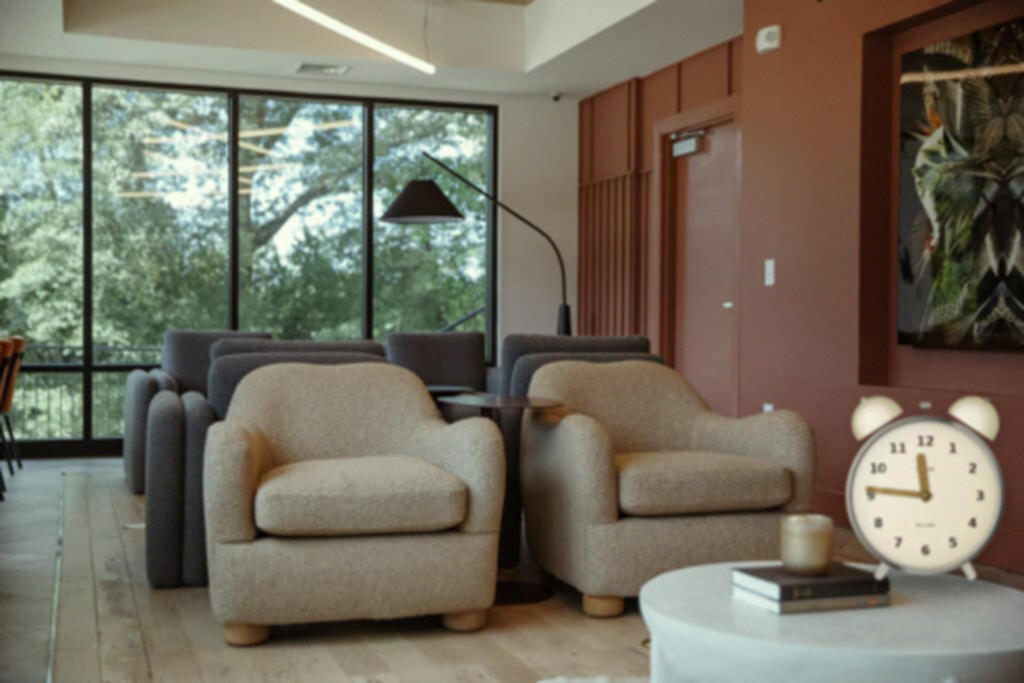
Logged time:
11:46
